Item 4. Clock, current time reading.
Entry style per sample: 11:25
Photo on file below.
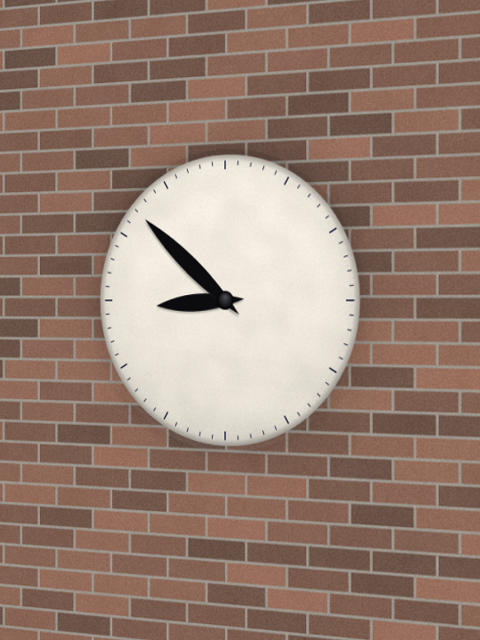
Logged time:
8:52
